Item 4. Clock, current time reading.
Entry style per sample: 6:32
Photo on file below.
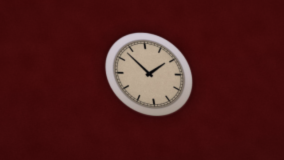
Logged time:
1:53
